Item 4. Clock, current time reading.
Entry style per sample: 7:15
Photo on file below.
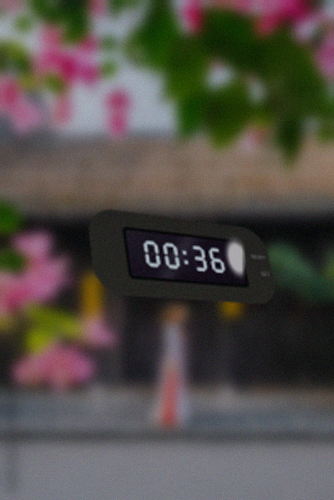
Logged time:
0:36
